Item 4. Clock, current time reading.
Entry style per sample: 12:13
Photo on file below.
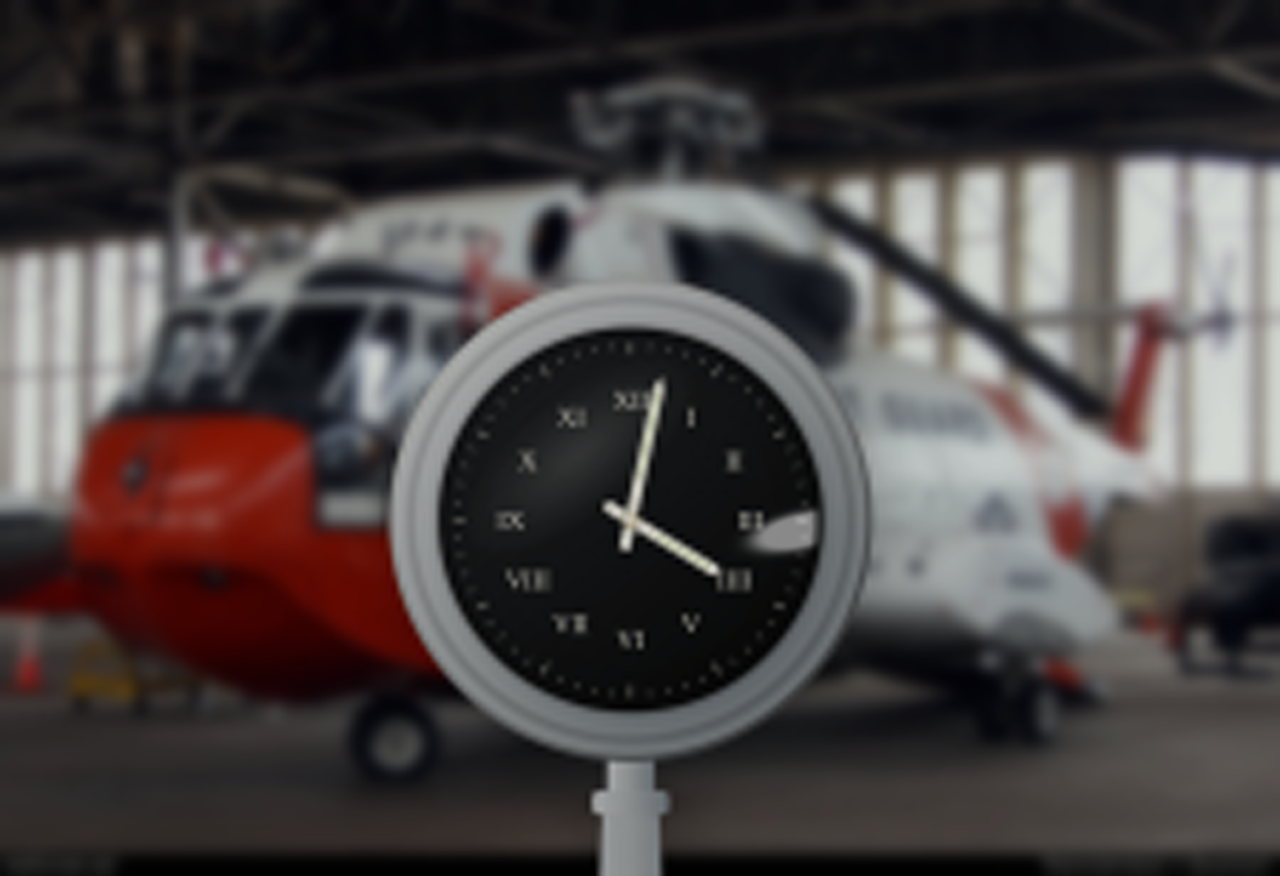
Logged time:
4:02
